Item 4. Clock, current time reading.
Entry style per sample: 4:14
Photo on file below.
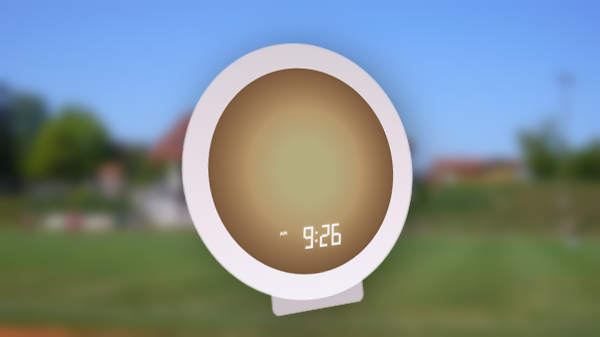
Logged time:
9:26
